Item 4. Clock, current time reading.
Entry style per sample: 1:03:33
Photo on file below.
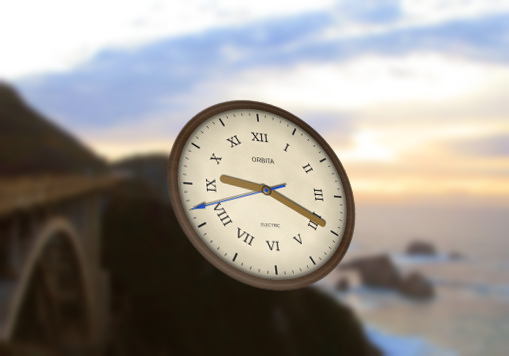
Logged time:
9:19:42
